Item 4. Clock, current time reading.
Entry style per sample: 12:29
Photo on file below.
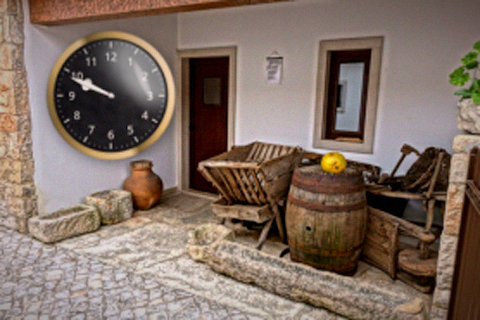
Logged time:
9:49
